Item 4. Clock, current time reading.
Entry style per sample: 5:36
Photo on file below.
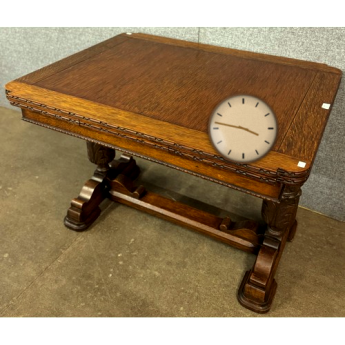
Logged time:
3:47
